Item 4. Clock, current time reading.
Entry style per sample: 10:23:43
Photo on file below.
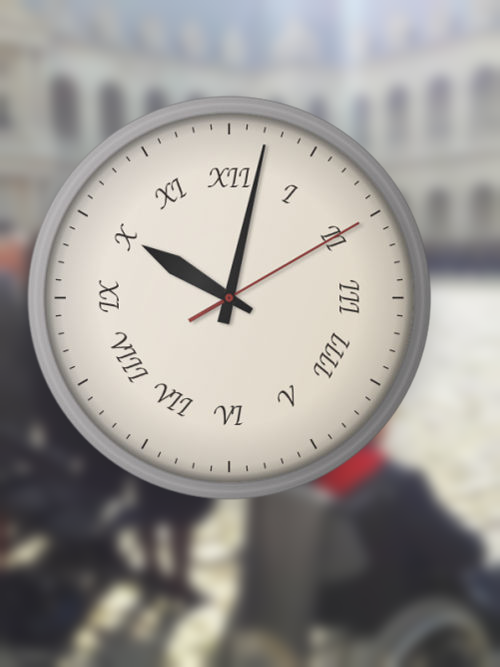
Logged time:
10:02:10
